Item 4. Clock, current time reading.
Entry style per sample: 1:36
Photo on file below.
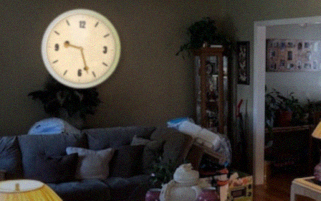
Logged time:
9:27
